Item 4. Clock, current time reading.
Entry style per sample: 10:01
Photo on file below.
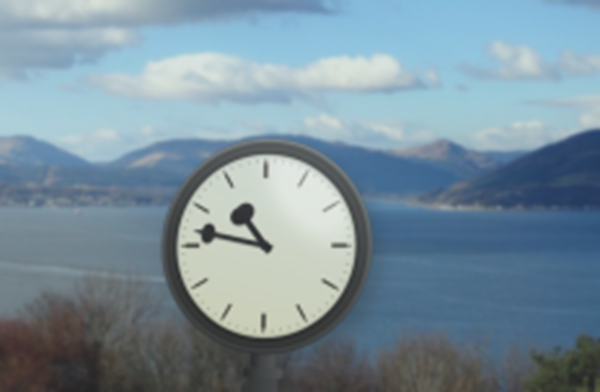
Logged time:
10:47
